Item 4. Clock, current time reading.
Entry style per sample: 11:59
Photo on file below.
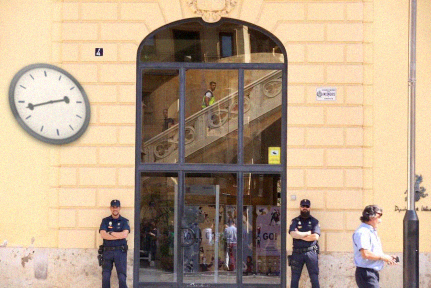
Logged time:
2:43
